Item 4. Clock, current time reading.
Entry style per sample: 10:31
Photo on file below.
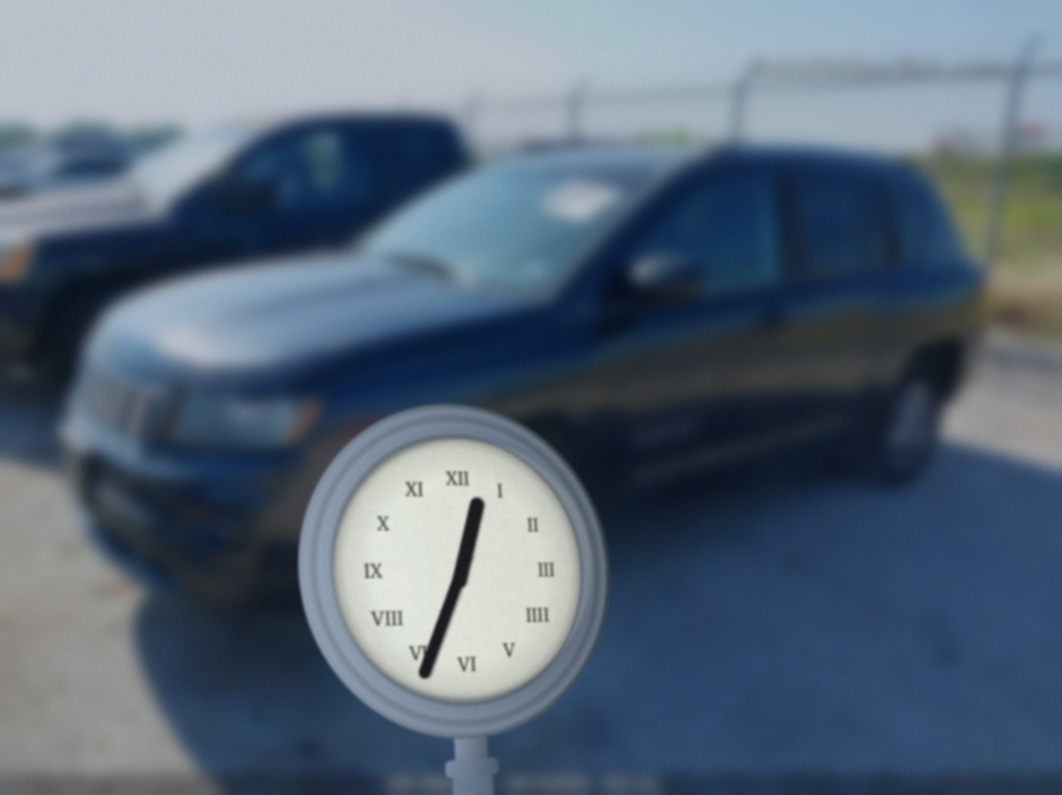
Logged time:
12:34
